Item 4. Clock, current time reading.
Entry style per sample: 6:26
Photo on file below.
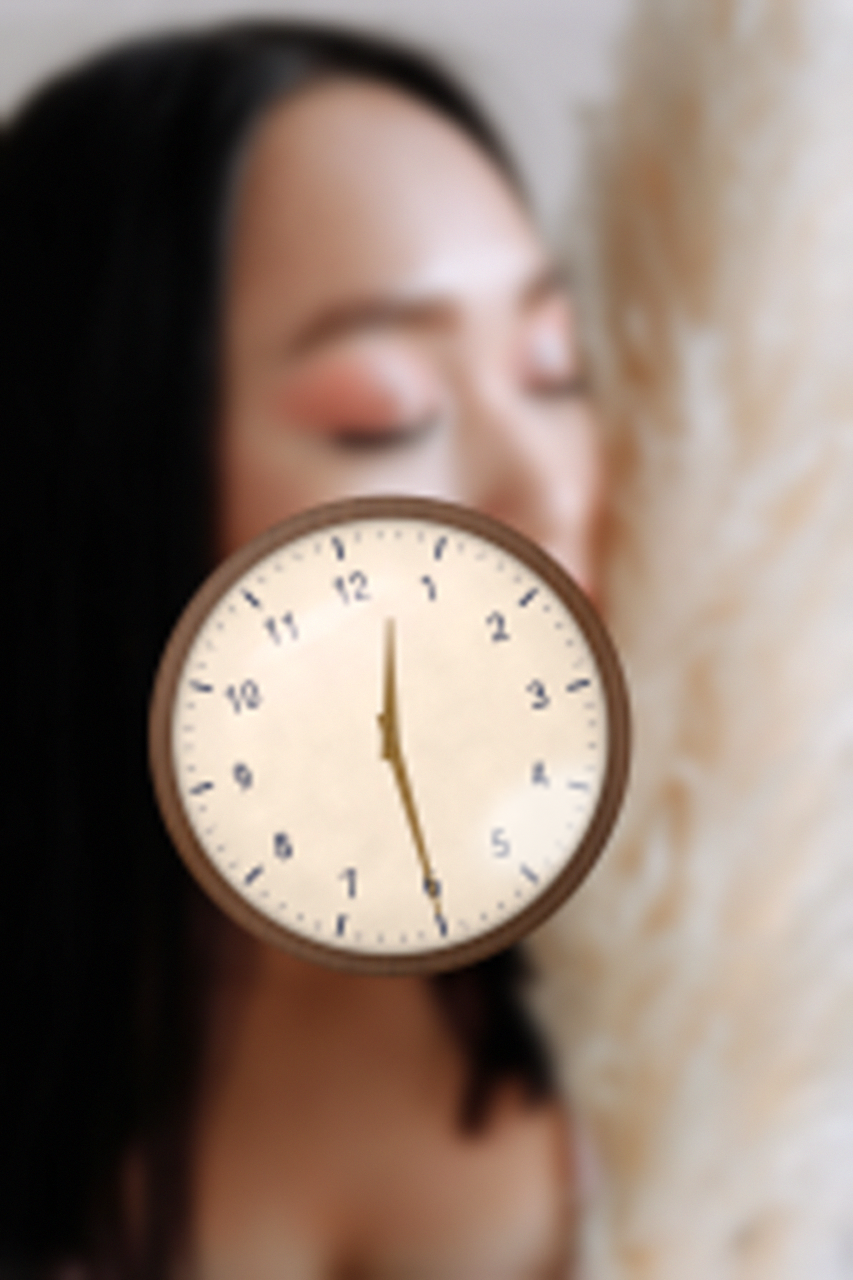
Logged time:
12:30
